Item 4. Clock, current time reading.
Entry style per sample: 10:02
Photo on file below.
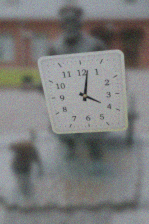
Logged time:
4:02
